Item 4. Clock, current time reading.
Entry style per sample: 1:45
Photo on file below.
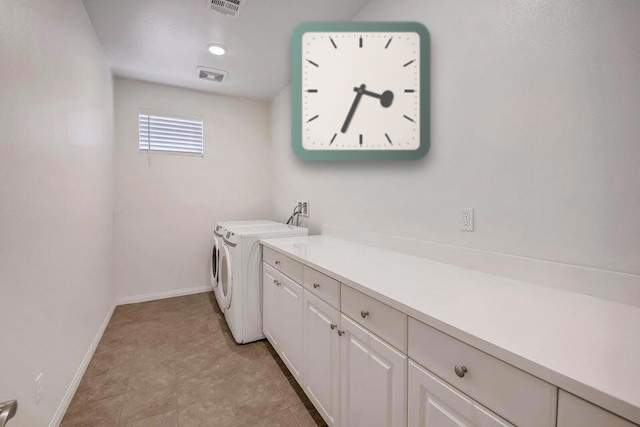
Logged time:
3:34
